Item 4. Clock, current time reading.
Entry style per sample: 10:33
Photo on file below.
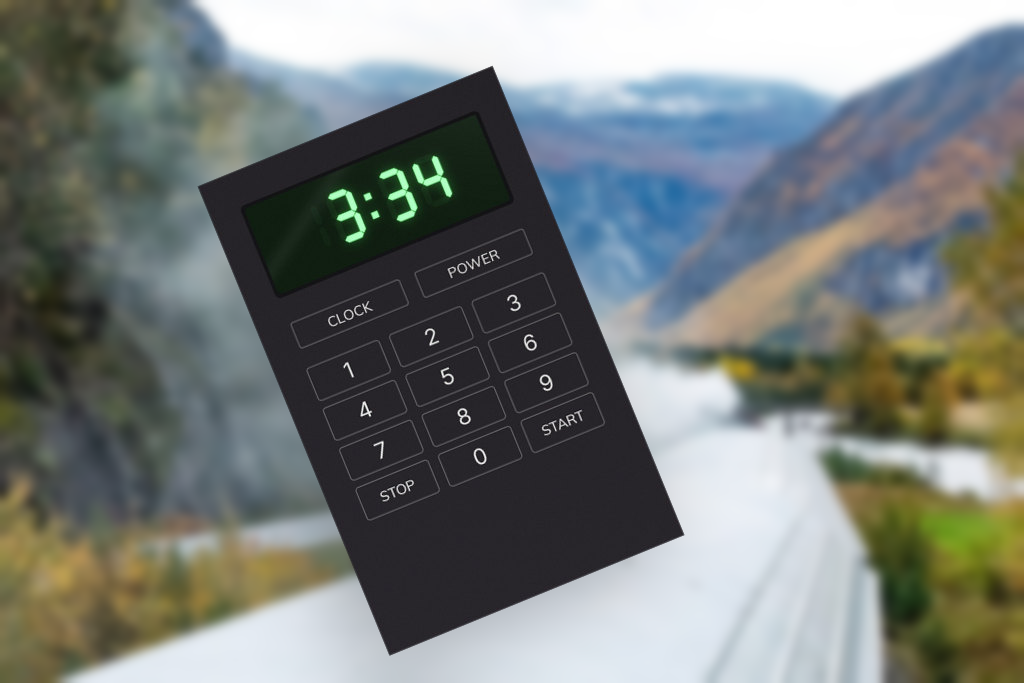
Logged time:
3:34
